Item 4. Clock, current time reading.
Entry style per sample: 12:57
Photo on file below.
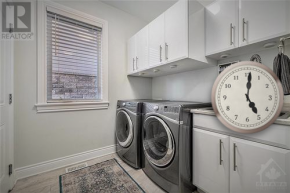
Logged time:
5:01
